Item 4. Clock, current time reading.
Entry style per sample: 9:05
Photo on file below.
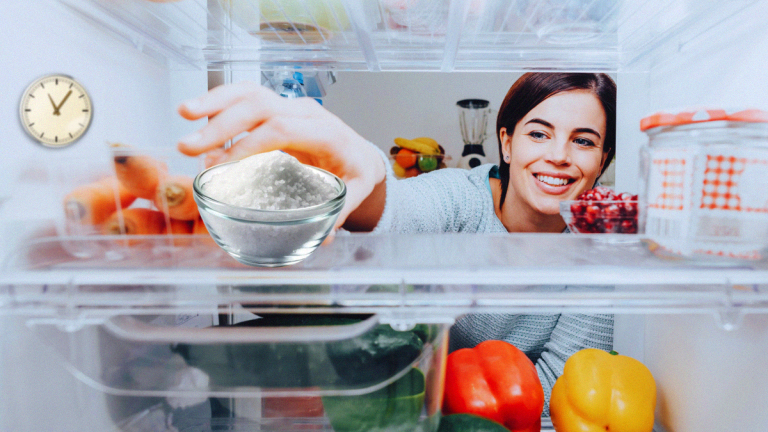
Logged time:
11:06
